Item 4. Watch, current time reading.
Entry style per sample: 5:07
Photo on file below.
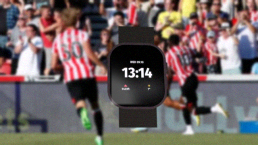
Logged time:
13:14
